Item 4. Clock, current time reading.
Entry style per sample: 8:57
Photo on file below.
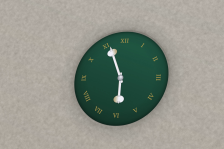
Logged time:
5:56
